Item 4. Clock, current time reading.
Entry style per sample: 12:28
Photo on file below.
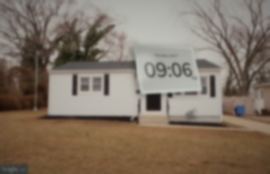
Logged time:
9:06
